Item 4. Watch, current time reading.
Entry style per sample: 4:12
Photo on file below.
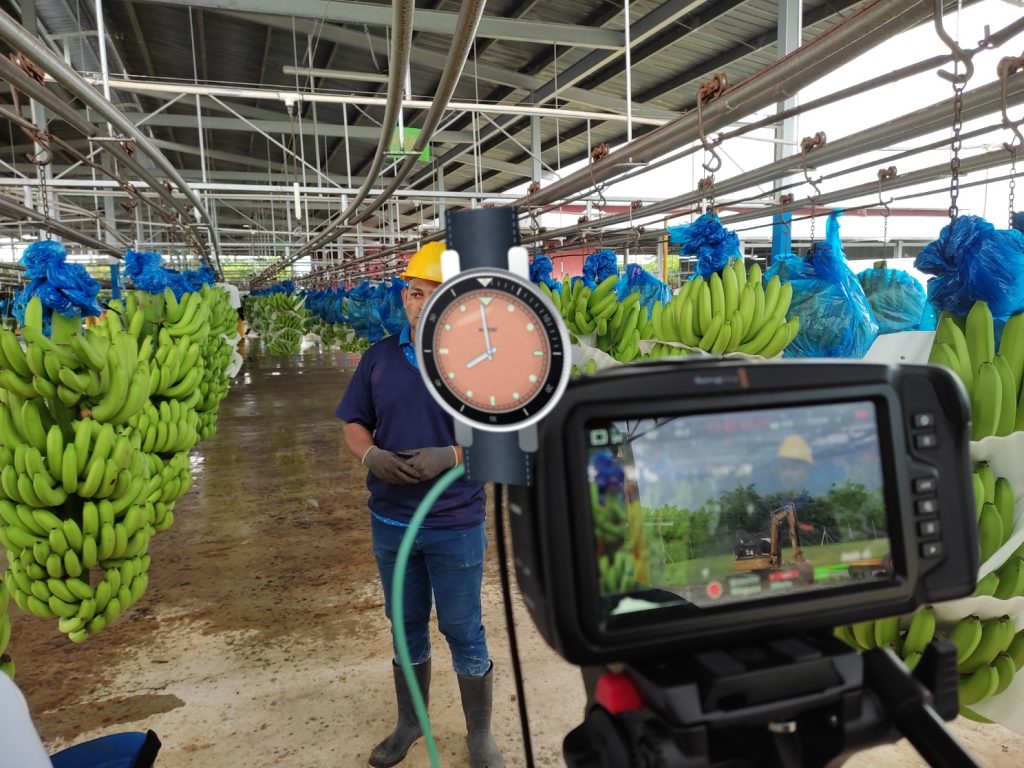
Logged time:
7:59
